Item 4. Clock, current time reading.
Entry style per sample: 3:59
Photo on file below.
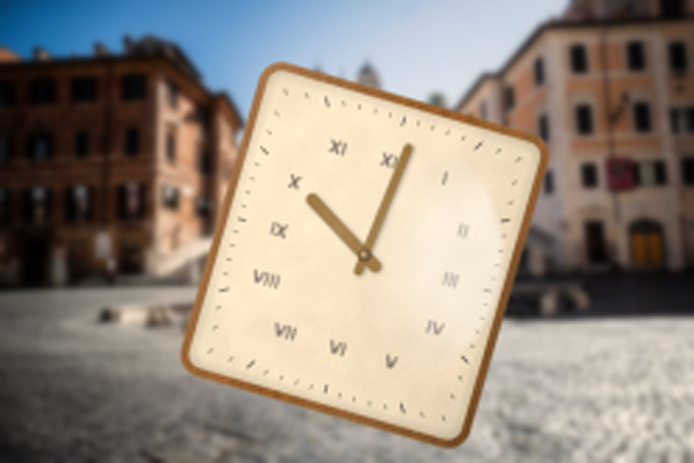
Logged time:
10:01
